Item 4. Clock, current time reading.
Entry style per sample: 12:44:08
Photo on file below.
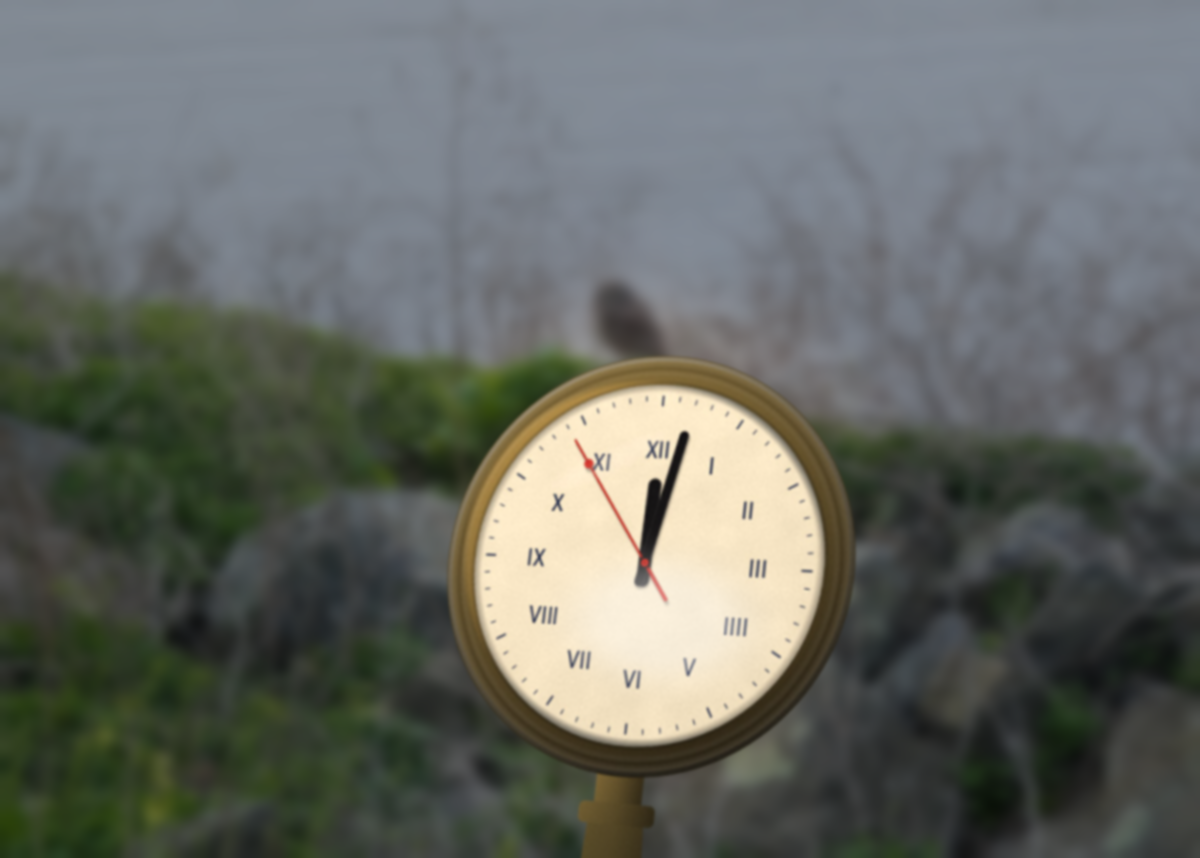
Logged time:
12:01:54
